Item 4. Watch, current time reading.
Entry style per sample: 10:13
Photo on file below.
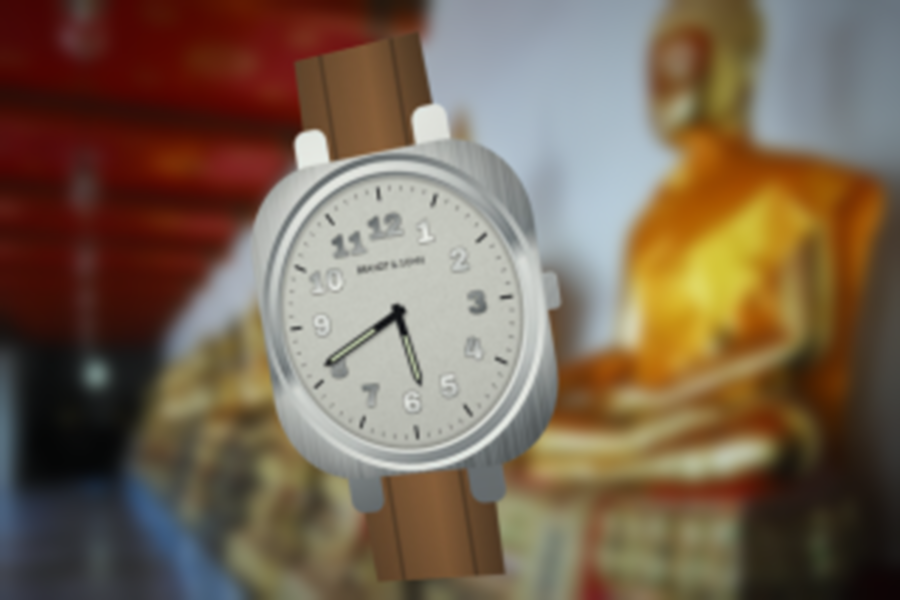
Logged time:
5:41
